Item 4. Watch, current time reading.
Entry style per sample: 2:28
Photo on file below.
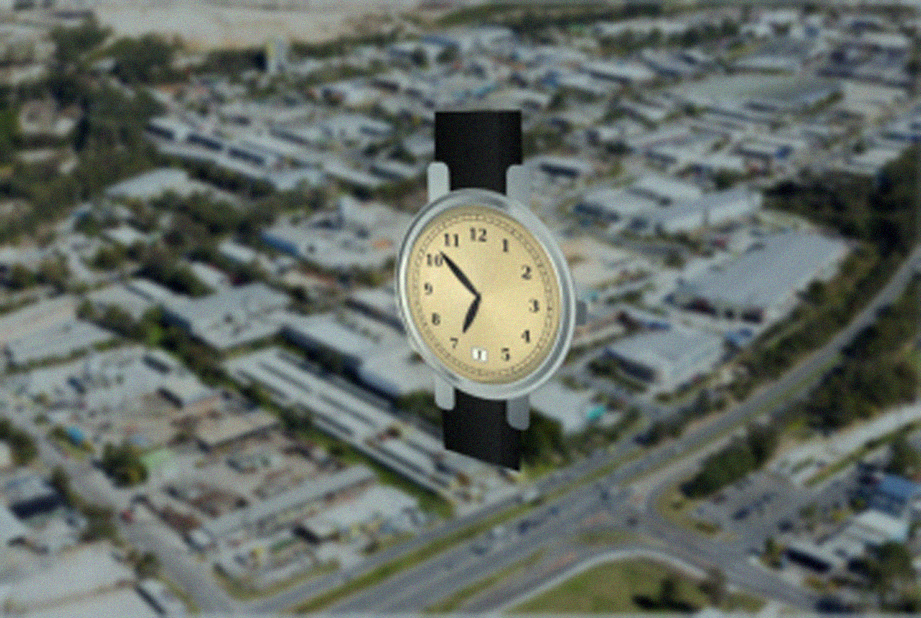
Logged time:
6:52
